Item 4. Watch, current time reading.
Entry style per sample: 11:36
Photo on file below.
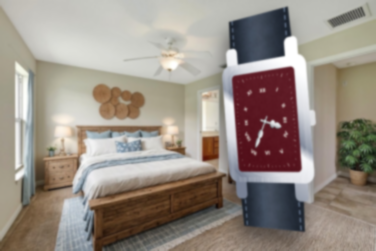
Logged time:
3:35
